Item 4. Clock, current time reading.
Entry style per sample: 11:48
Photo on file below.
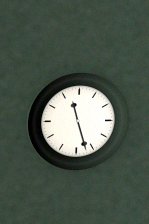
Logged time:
11:27
